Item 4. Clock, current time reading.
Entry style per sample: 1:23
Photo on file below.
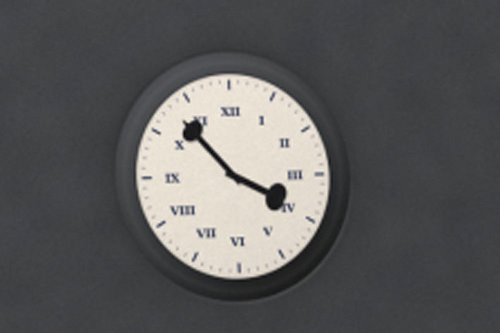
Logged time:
3:53
